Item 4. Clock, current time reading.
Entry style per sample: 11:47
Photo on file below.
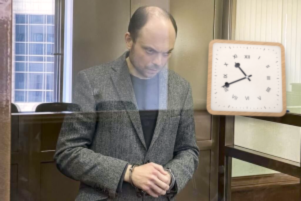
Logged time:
10:41
